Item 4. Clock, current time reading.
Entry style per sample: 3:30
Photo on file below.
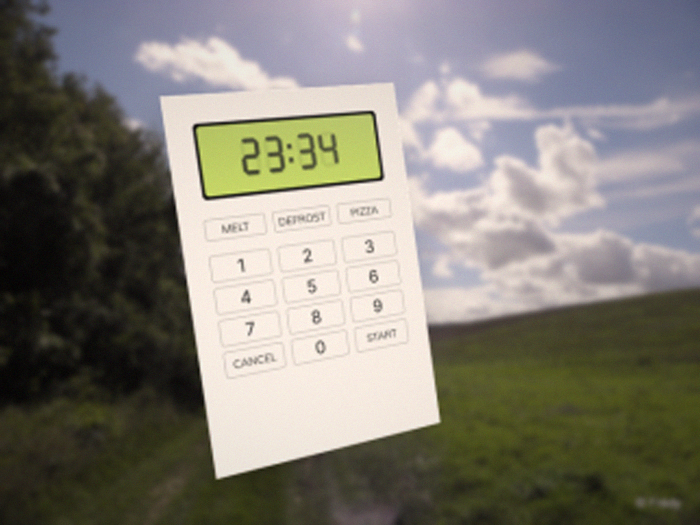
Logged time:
23:34
